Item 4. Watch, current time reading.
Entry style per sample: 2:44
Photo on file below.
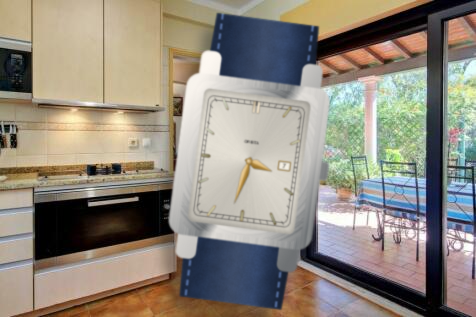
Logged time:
3:32
